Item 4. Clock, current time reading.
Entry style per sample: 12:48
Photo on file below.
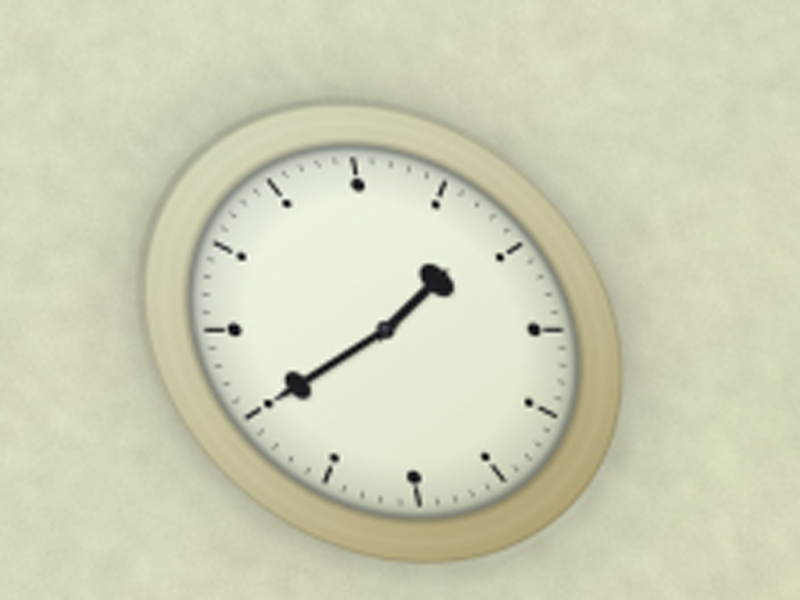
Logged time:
1:40
